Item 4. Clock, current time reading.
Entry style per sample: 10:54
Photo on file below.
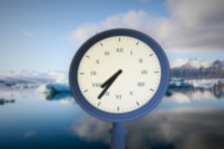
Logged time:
7:36
